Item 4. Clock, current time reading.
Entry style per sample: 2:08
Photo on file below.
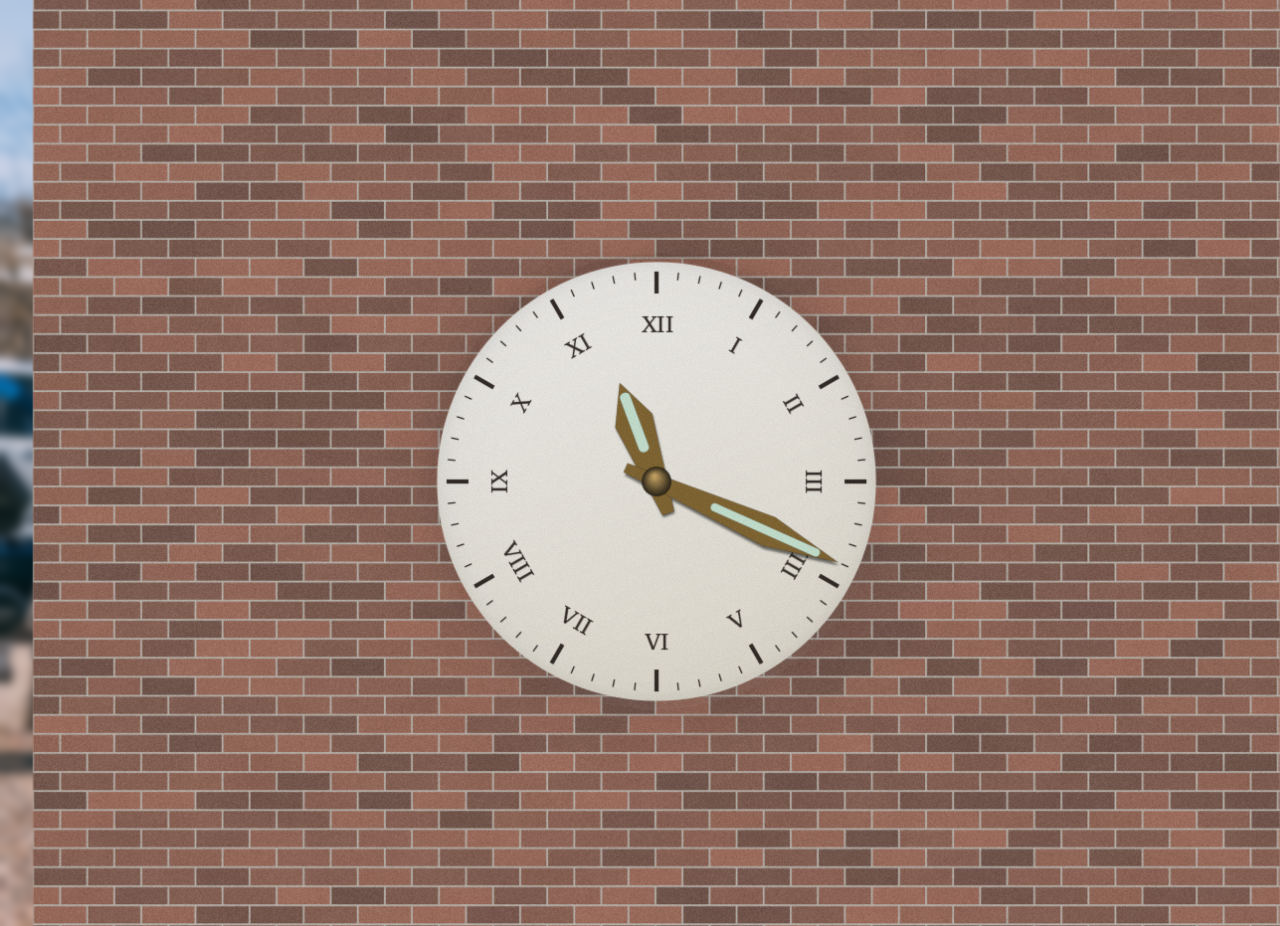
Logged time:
11:19
